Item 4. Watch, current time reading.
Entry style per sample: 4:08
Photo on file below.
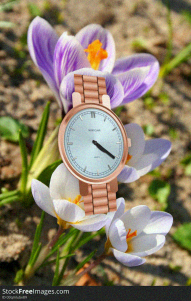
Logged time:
4:21
